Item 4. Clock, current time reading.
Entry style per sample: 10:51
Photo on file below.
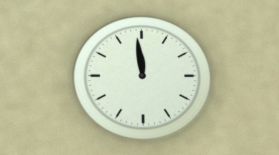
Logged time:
11:59
